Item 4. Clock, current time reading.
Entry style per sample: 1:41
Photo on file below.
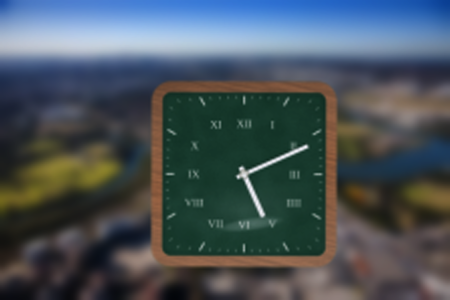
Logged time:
5:11
